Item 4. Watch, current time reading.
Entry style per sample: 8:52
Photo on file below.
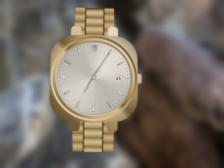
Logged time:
7:05
